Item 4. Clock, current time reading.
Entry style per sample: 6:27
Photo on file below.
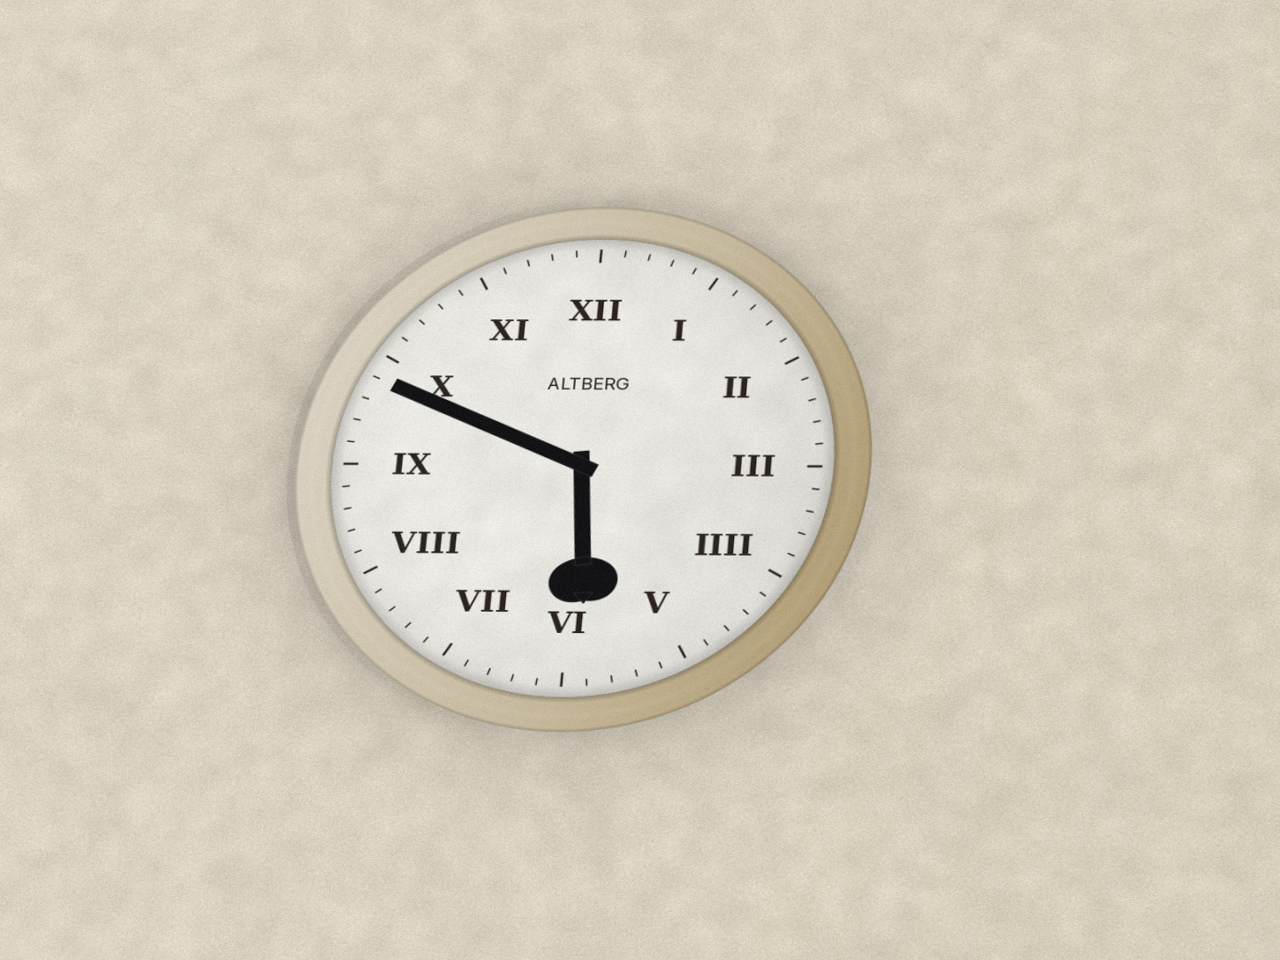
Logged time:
5:49
